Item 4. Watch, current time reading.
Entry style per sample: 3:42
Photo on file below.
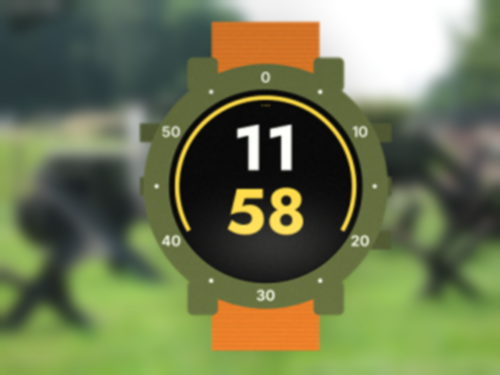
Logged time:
11:58
